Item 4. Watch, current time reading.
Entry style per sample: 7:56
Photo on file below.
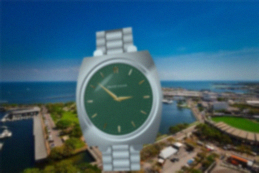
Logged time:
2:52
